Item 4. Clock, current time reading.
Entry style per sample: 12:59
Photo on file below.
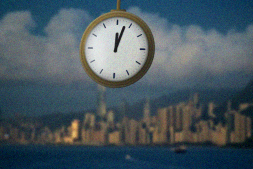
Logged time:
12:03
